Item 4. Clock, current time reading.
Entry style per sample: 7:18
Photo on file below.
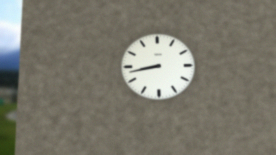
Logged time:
8:43
